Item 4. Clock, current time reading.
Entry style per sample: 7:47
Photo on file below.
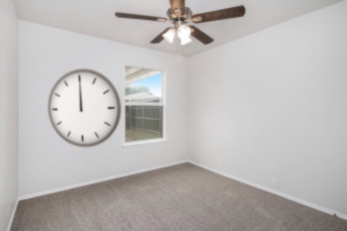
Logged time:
12:00
